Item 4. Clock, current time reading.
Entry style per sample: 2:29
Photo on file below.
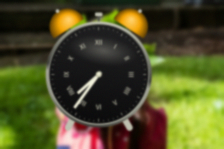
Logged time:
7:36
